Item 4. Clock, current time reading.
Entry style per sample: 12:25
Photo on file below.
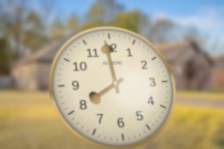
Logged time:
7:59
